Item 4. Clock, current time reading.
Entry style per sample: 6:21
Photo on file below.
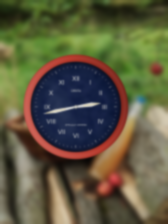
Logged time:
2:43
